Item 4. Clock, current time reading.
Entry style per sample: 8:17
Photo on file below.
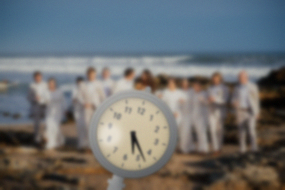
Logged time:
5:23
